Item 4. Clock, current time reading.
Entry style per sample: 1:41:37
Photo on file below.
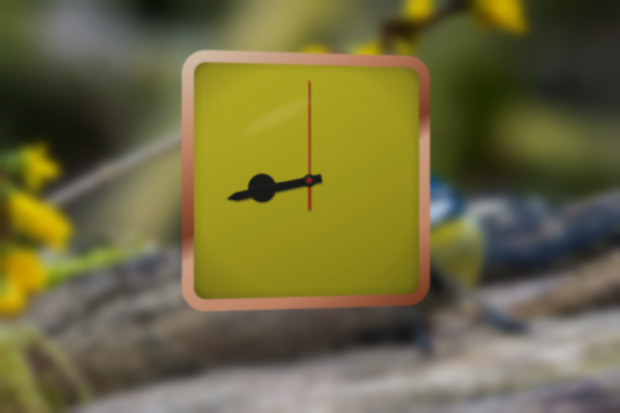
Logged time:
8:43:00
